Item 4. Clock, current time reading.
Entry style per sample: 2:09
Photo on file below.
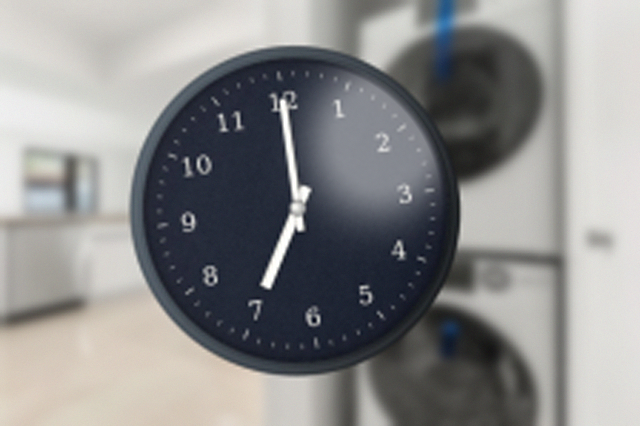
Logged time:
7:00
